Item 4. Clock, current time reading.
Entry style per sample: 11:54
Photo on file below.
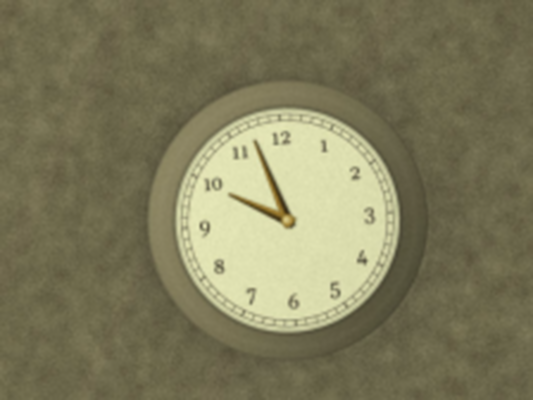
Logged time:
9:57
